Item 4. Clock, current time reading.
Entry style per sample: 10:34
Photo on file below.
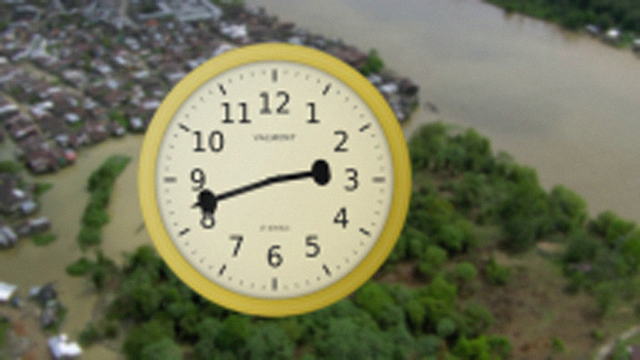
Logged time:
2:42
